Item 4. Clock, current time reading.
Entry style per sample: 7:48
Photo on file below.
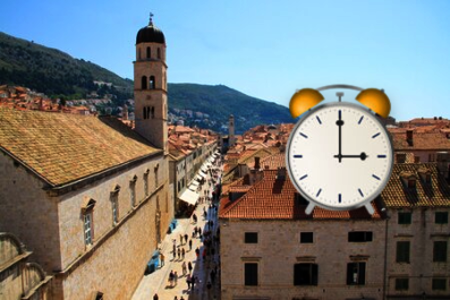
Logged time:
3:00
